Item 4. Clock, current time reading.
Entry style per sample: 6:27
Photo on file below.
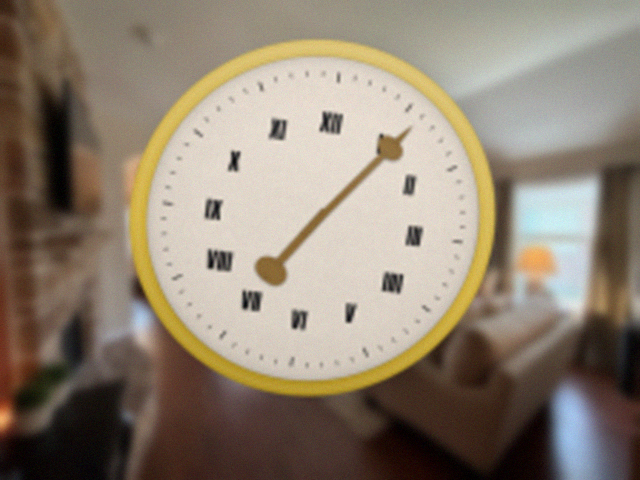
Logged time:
7:06
